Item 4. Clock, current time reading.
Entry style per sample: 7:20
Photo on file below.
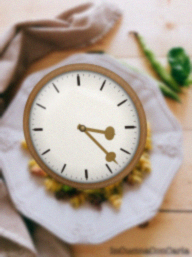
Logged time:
3:23
